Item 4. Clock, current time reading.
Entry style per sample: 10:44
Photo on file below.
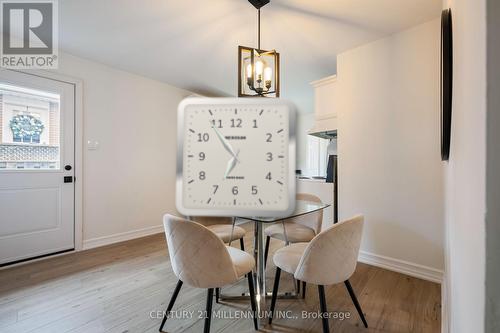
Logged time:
6:54
